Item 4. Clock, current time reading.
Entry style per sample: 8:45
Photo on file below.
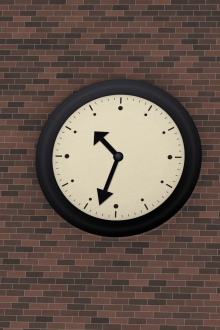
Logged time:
10:33
